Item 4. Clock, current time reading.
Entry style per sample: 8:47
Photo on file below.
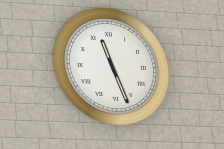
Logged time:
11:27
